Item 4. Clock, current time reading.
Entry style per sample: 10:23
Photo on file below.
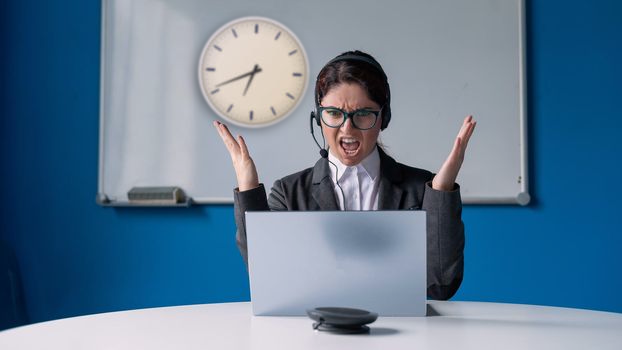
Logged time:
6:41
